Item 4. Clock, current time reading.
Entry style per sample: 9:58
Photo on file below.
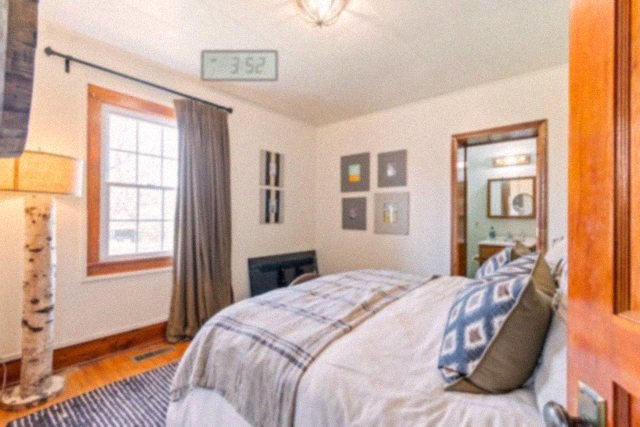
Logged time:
3:52
